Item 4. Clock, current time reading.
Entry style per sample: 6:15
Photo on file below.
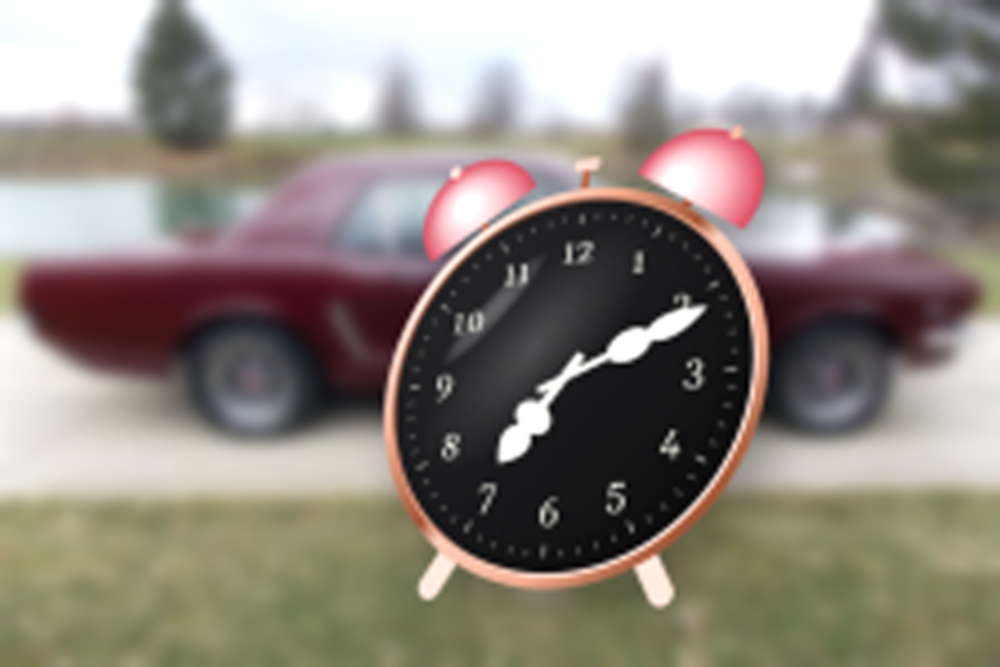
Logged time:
7:11
